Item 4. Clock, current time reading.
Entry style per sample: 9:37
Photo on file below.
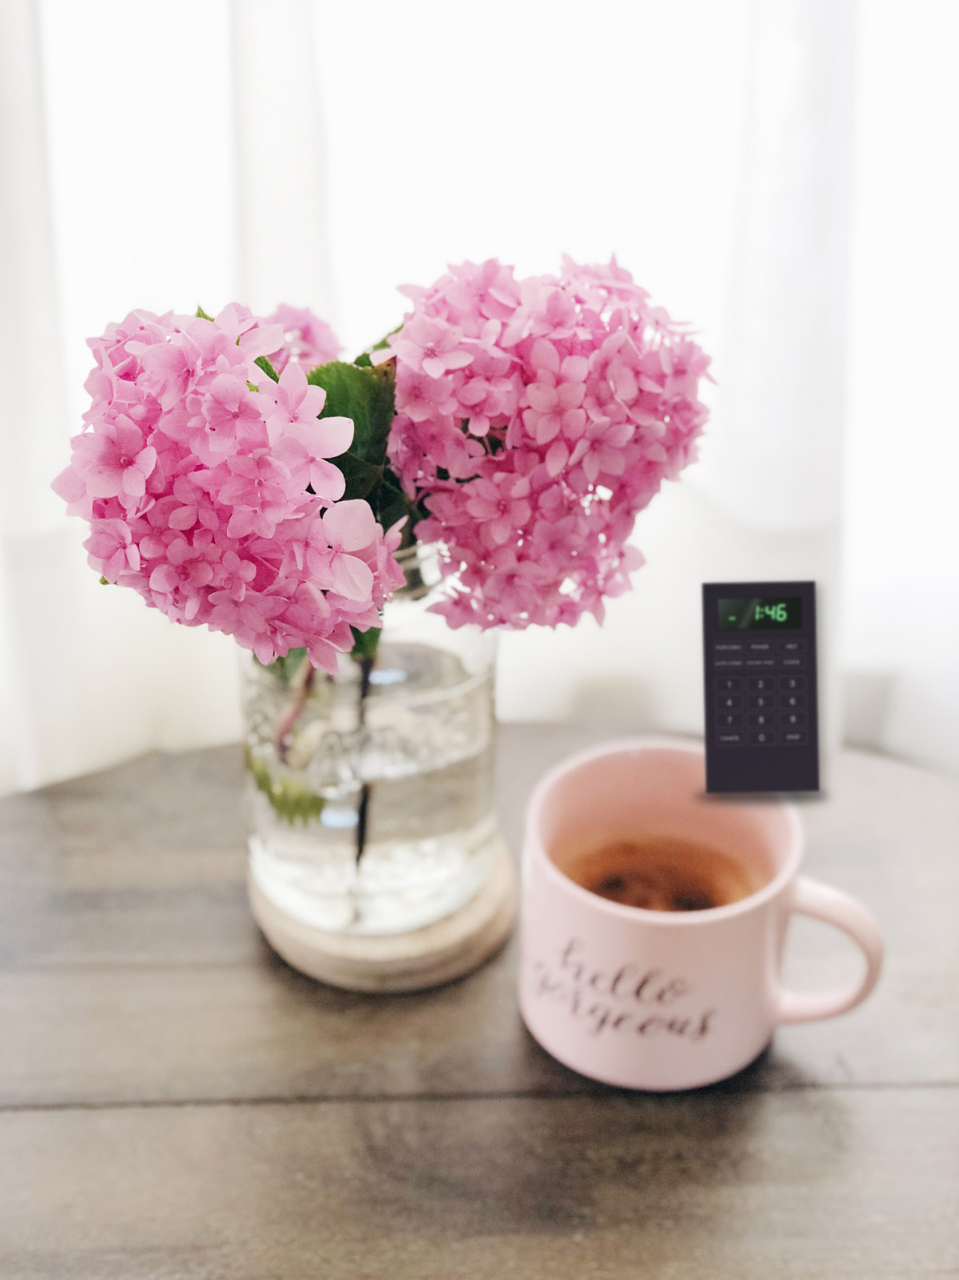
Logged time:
1:46
